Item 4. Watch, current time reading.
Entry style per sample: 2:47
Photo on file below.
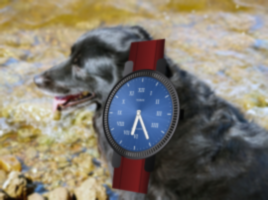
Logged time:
6:25
